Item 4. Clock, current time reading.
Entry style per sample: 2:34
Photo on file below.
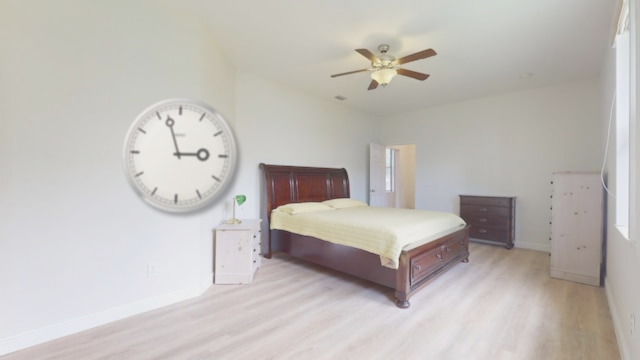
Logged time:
2:57
